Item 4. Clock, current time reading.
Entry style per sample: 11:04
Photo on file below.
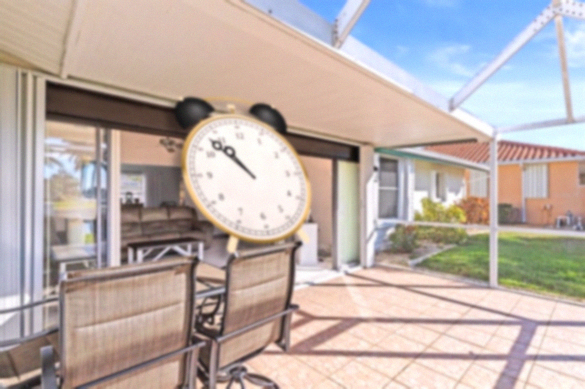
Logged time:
10:53
